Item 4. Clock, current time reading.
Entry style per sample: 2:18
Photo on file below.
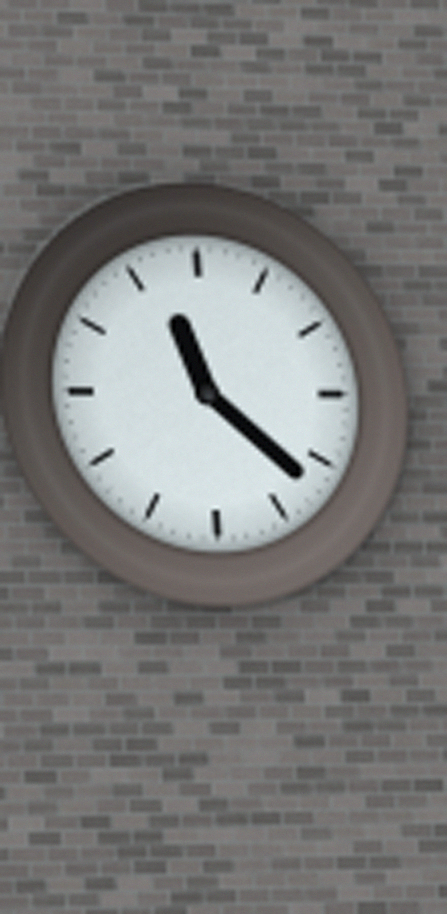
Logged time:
11:22
